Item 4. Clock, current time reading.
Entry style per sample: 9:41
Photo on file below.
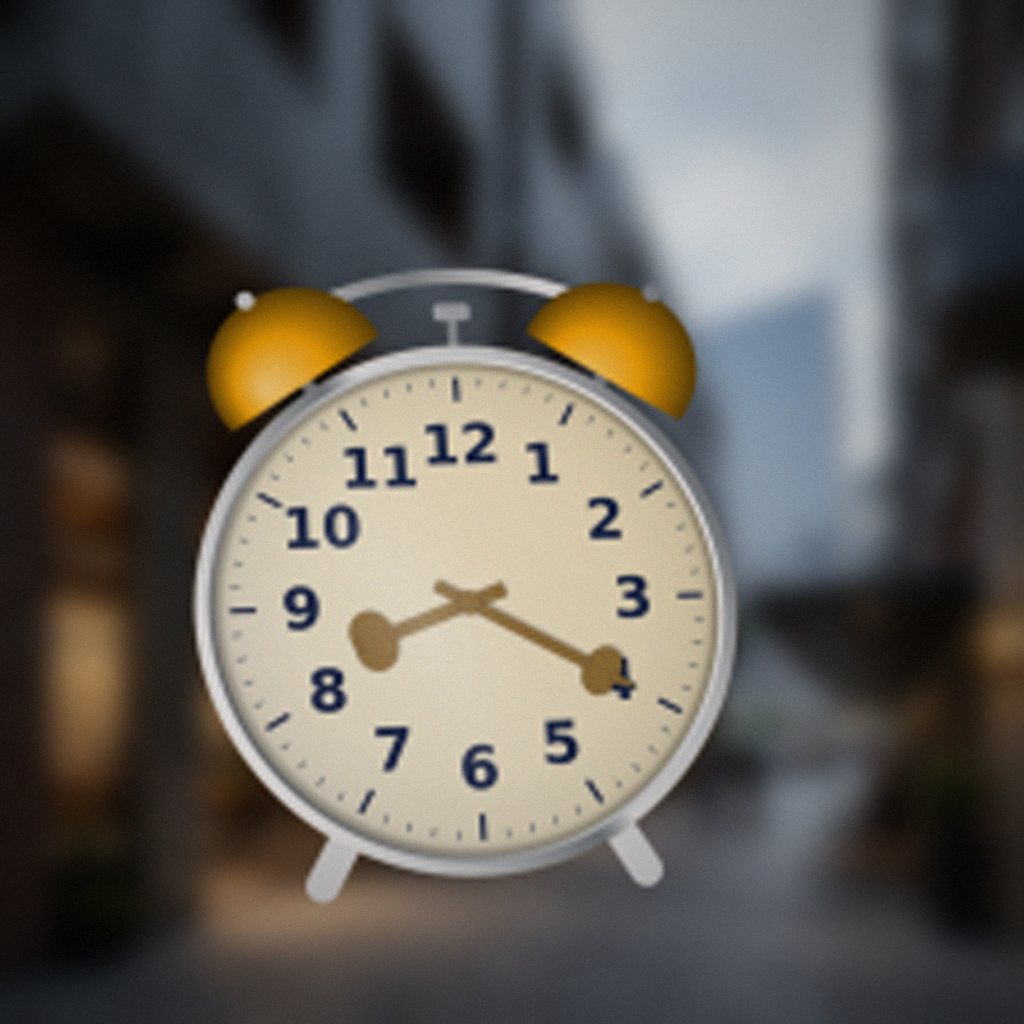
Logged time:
8:20
